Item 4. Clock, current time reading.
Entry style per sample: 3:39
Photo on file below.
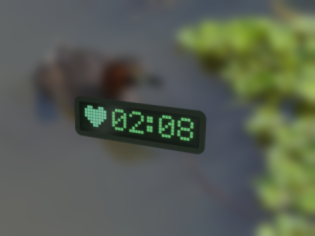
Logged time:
2:08
